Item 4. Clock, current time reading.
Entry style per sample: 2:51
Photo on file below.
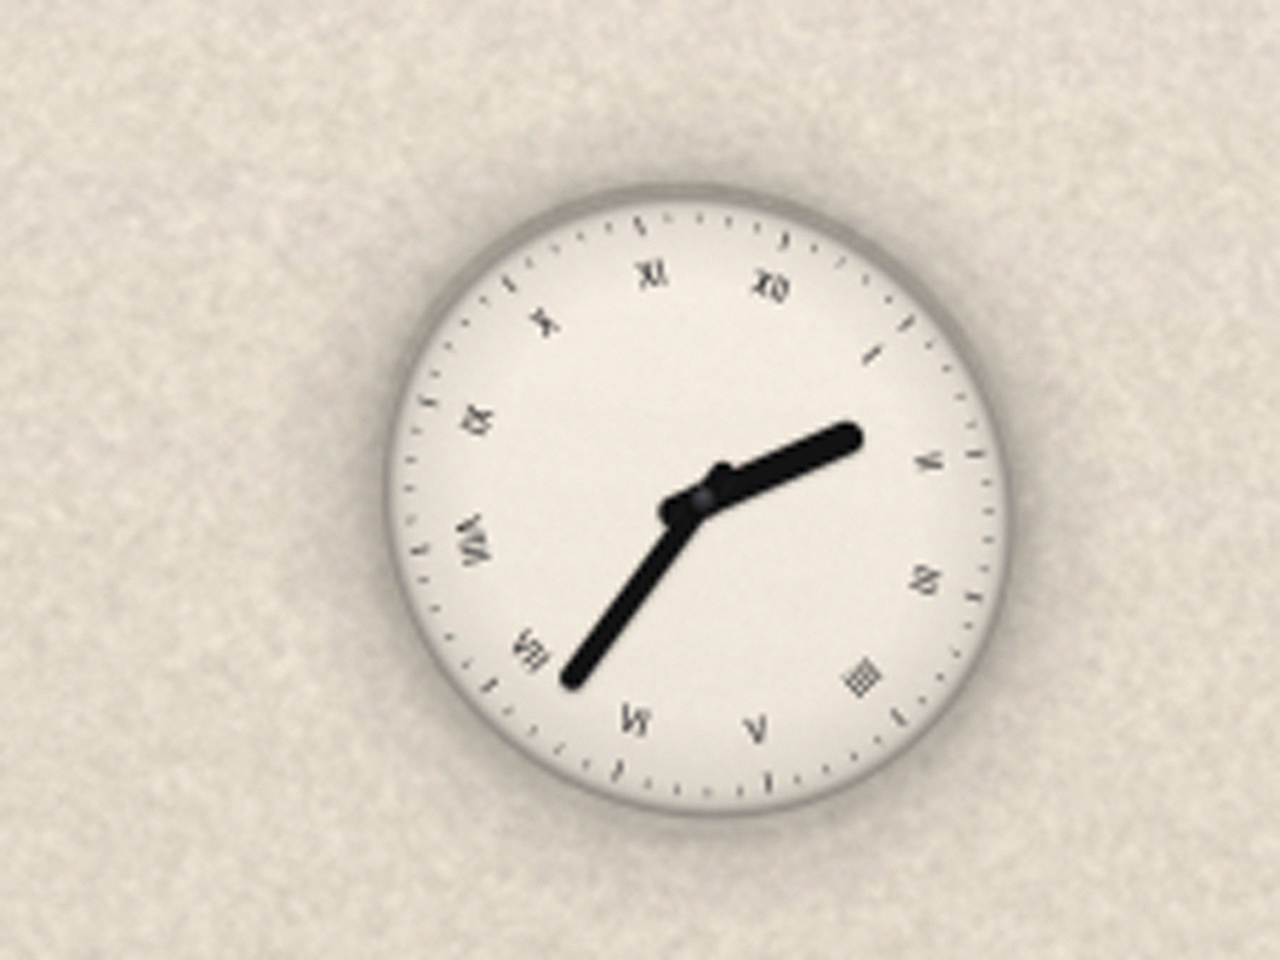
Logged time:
1:33
